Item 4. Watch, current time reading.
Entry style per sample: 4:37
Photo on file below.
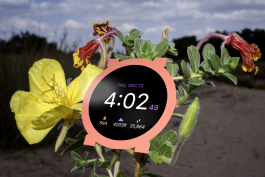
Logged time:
4:02
